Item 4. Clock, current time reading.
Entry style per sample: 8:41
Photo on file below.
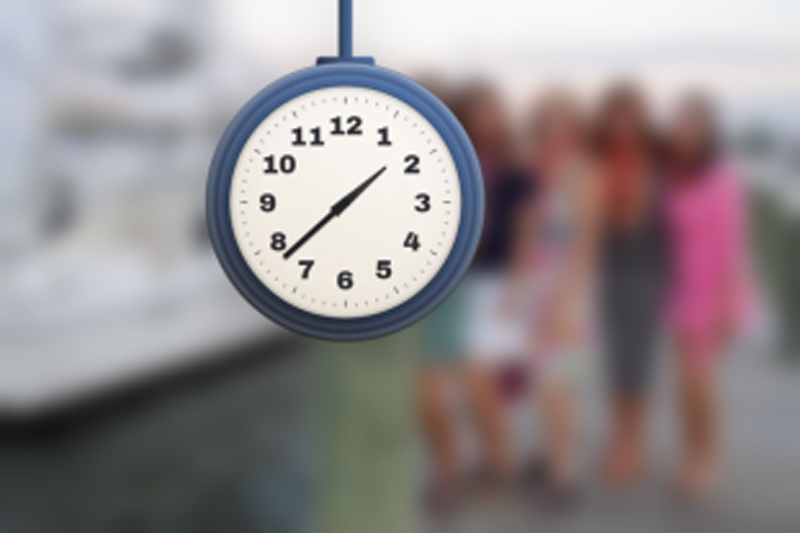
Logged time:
1:38
